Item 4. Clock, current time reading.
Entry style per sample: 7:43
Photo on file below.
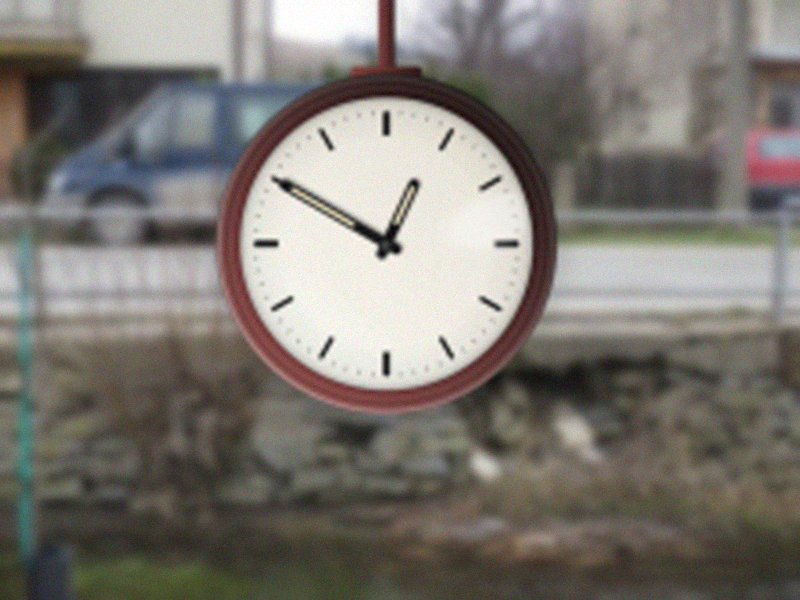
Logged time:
12:50
